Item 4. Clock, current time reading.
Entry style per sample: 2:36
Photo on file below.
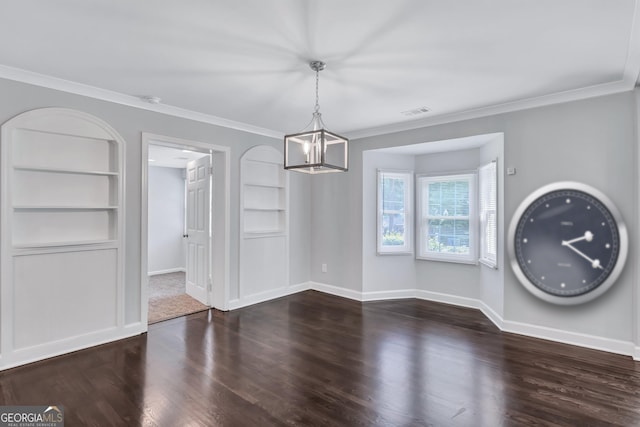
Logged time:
2:20
